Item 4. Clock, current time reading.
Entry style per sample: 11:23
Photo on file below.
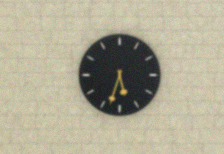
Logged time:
5:33
